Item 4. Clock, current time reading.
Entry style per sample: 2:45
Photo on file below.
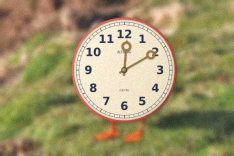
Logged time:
12:10
